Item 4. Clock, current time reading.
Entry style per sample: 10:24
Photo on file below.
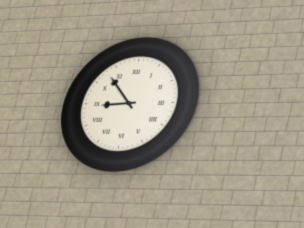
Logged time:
8:53
